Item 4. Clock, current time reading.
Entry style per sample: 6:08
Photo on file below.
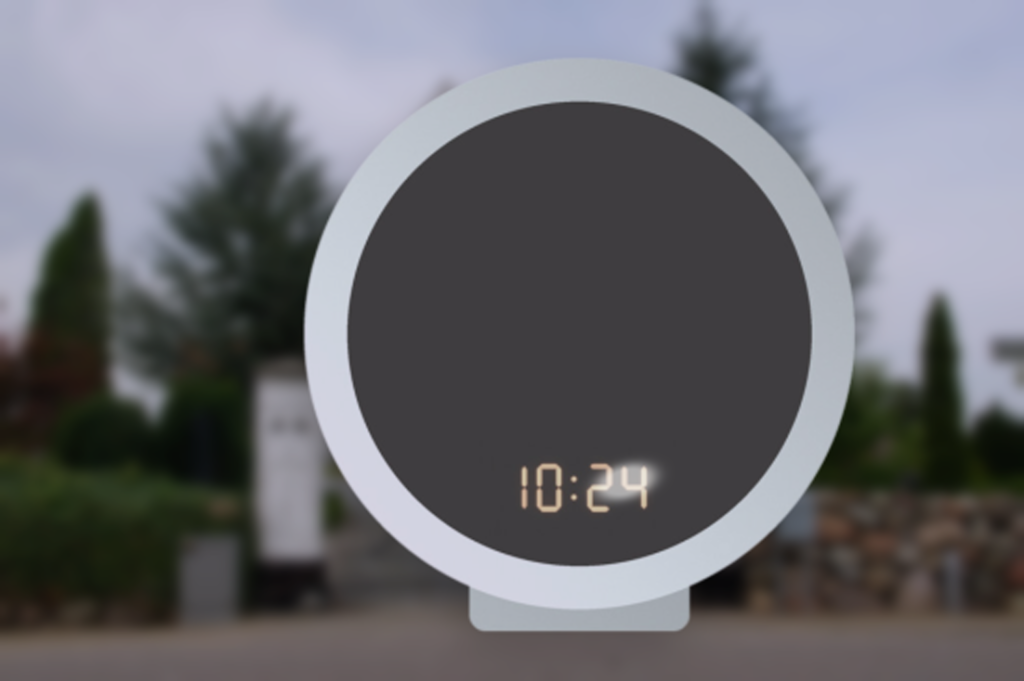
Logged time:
10:24
